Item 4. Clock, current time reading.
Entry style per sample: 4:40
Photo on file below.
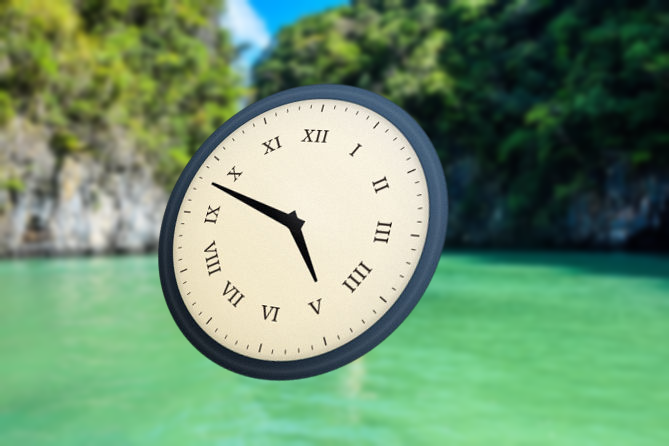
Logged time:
4:48
